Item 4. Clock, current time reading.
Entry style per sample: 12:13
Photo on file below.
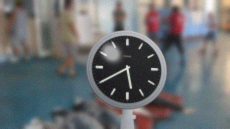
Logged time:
5:40
